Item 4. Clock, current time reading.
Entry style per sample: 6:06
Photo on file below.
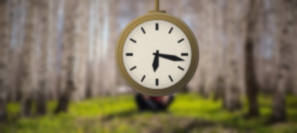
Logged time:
6:17
